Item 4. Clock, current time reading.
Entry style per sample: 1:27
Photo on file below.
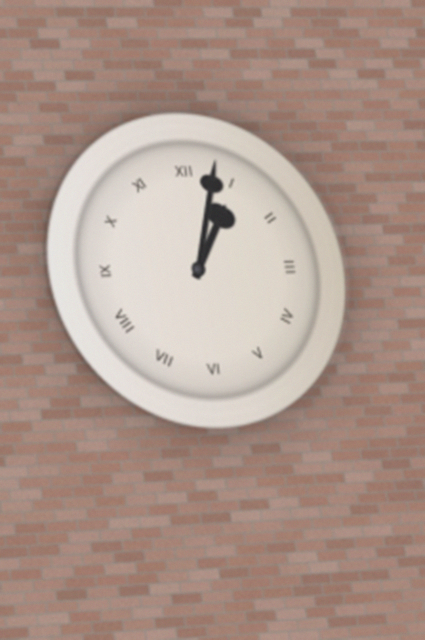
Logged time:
1:03
